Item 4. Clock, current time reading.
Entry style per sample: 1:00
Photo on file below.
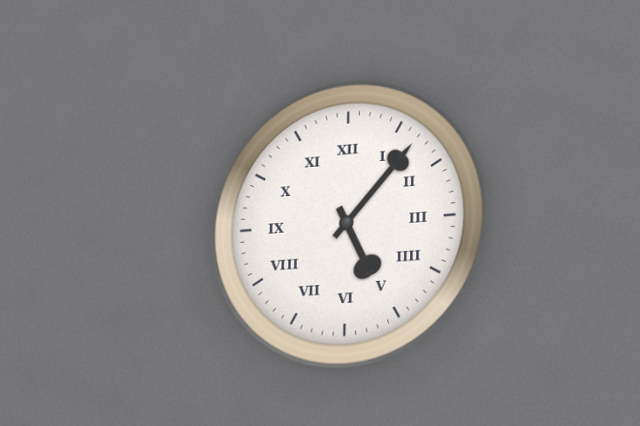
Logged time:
5:07
